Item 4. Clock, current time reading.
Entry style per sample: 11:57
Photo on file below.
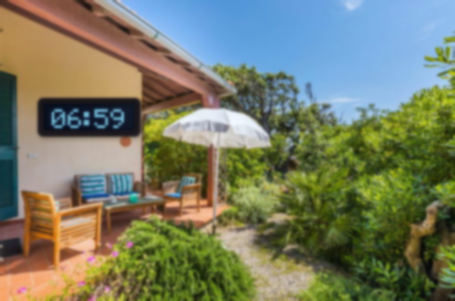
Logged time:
6:59
